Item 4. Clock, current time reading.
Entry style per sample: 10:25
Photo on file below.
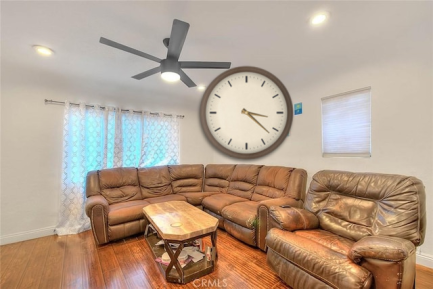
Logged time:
3:22
